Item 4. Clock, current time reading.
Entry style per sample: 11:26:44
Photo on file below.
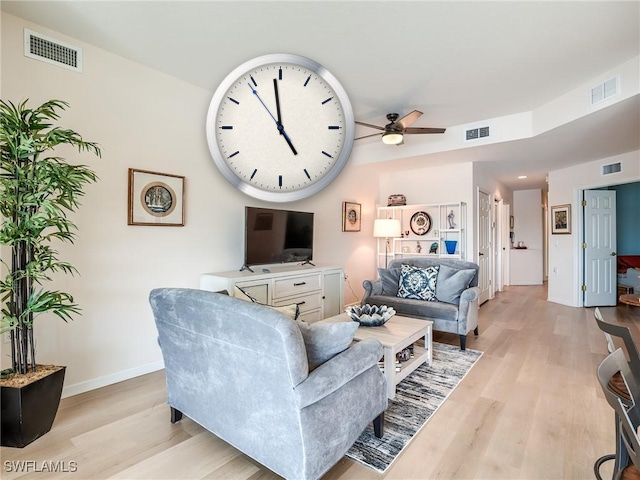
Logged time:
4:58:54
